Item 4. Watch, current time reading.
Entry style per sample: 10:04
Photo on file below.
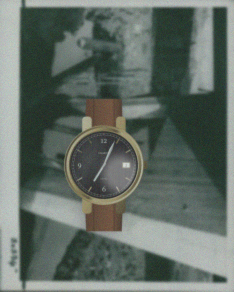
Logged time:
7:04
